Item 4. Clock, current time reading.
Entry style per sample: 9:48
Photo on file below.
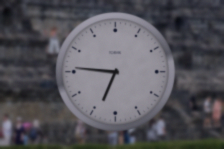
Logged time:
6:46
